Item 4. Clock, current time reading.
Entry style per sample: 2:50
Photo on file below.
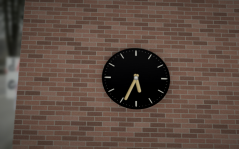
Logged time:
5:34
